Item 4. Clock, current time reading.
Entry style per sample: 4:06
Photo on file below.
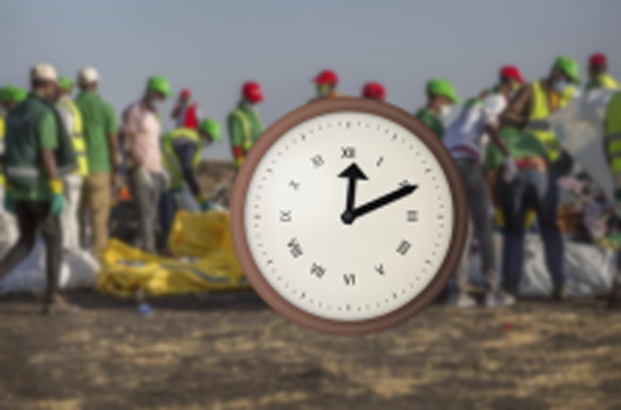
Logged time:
12:11
